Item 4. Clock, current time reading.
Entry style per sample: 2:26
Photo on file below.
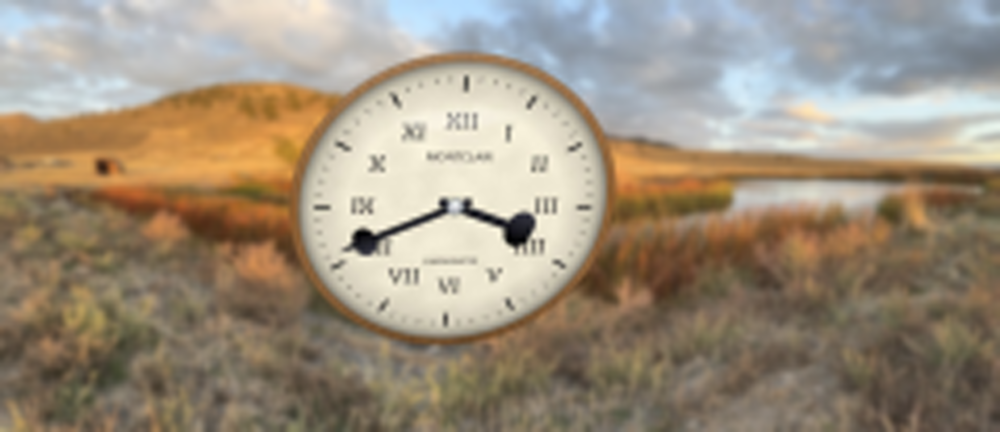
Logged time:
3:41
